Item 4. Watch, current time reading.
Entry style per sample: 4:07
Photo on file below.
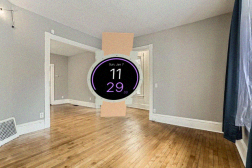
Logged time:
11:29
